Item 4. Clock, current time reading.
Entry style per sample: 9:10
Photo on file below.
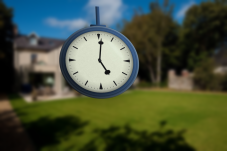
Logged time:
5:01
